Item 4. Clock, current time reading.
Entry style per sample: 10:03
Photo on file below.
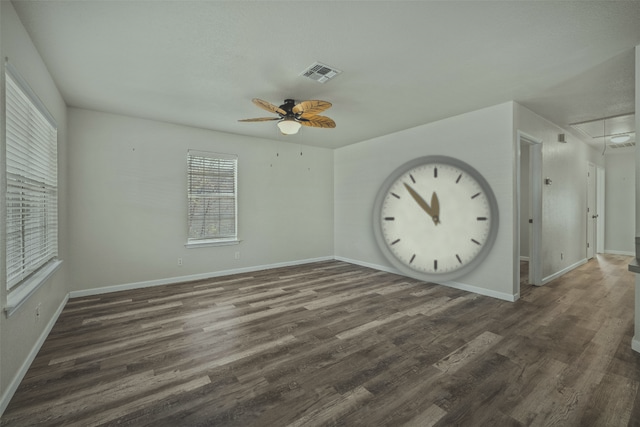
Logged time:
11:53
